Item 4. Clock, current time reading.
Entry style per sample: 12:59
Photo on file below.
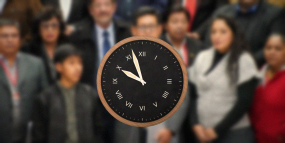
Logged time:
9:57
